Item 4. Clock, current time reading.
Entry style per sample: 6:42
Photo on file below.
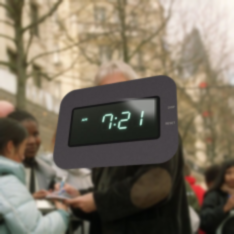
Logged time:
7:21
